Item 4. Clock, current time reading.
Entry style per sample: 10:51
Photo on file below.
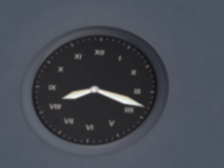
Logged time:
8:18
